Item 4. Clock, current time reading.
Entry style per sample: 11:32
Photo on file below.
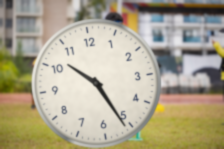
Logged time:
10:26
